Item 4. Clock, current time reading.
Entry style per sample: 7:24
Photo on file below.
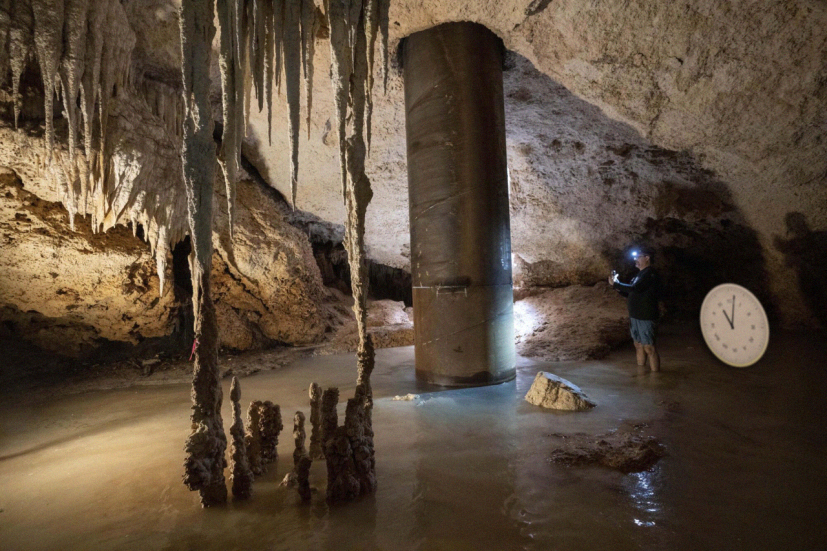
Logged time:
11:02
